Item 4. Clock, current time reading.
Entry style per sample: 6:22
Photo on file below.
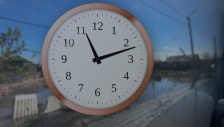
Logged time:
11:12
